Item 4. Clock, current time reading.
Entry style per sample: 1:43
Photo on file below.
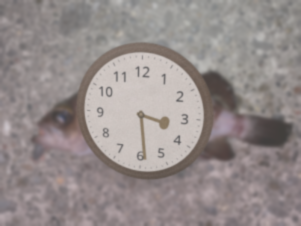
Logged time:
3:29
